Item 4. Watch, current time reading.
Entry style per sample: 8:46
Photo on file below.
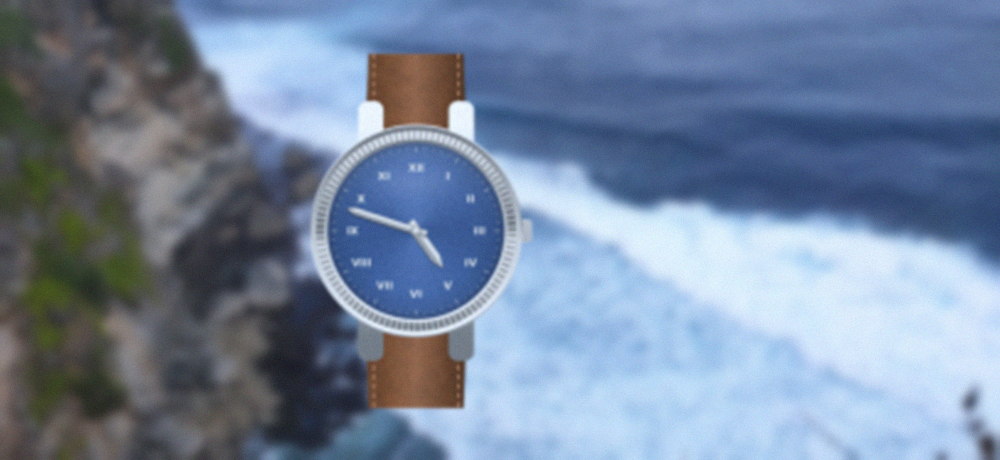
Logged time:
4:48
